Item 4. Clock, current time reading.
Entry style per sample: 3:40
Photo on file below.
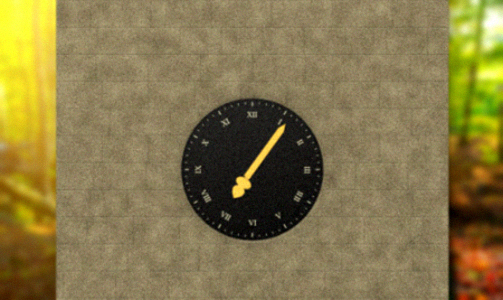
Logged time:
7:06
